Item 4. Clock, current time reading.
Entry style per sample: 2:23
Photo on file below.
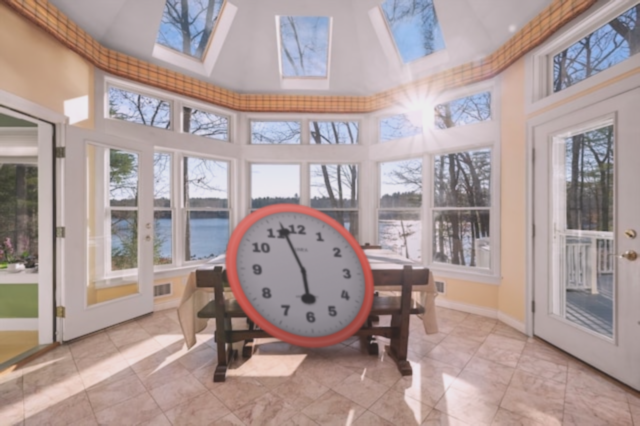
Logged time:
5:57
